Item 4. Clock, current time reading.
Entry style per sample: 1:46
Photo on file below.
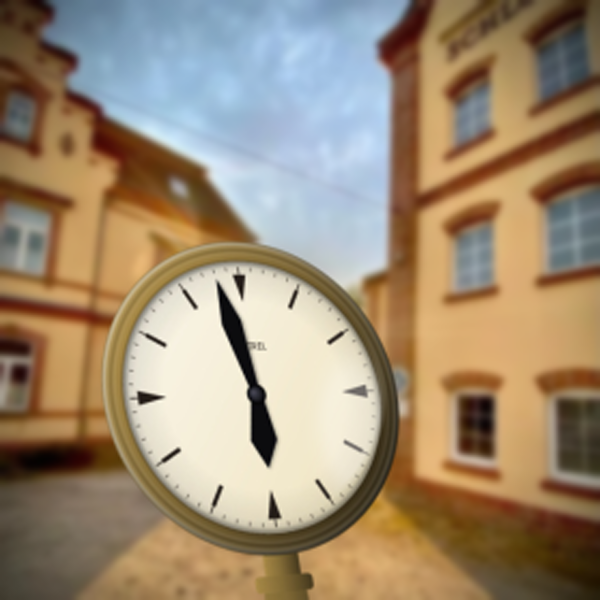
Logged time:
5:58
